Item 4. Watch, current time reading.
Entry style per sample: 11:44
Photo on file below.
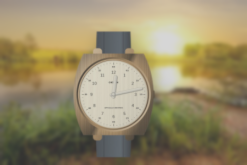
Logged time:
12:13
